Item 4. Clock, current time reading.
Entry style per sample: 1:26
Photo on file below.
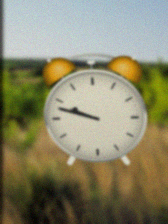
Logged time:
9:48
